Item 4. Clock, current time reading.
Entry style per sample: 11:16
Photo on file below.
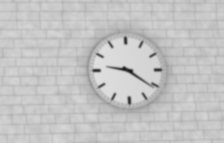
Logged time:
9:21
